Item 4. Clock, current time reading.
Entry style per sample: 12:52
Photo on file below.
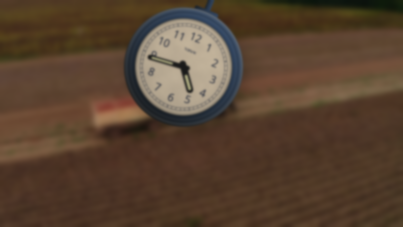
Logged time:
4:44
